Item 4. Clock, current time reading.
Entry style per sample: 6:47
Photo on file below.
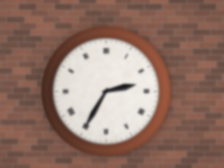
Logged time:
2:35
